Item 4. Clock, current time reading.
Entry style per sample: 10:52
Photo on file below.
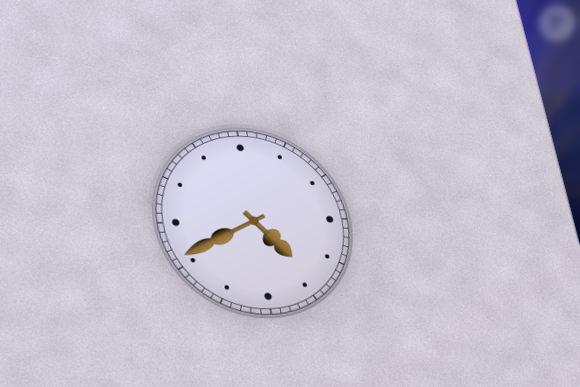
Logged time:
4:41
